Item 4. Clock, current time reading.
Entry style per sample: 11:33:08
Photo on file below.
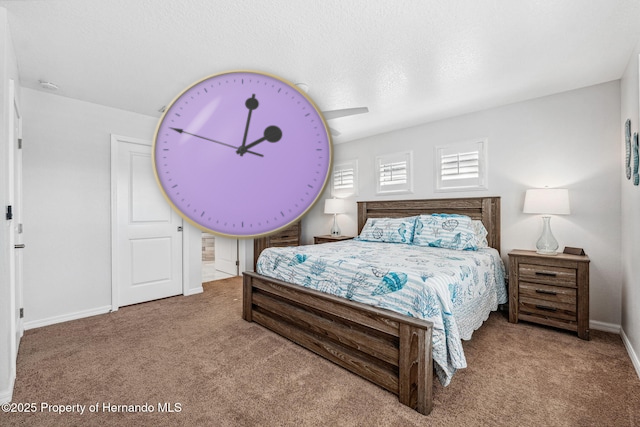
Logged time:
2:01:48
